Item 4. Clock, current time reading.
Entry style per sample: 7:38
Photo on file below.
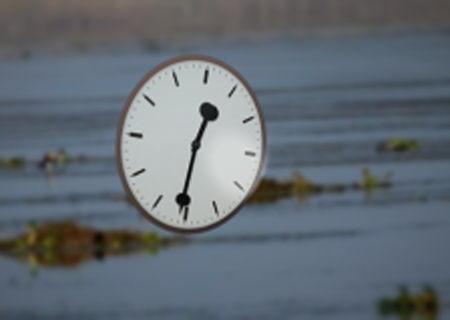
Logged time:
12:31
